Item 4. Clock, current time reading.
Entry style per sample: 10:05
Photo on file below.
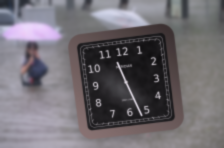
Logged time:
11:27
